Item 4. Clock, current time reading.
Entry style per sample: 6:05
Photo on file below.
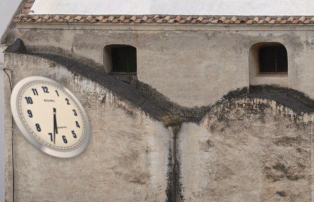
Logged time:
6:34
